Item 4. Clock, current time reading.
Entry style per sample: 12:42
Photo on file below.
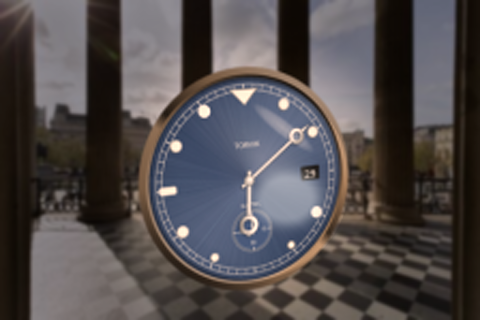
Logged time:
6:09
